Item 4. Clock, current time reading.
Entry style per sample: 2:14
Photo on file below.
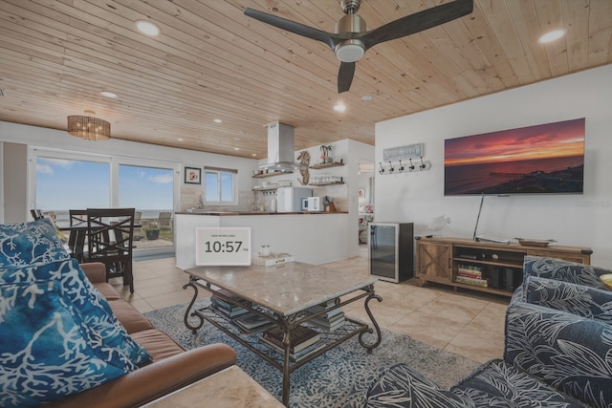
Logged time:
10:57
